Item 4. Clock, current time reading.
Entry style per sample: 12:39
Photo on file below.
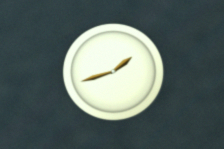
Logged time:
1:42
